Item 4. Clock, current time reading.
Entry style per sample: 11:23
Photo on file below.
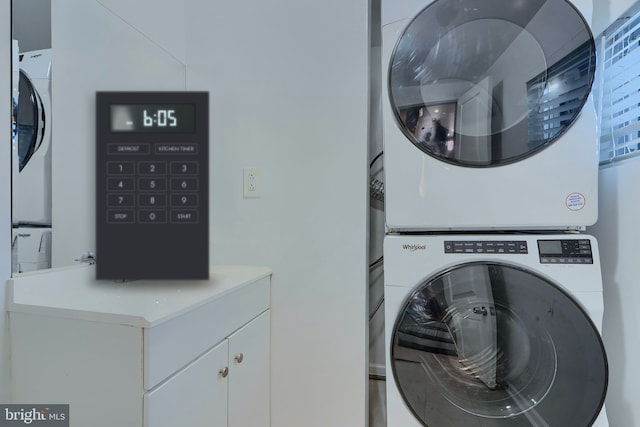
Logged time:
6:05
